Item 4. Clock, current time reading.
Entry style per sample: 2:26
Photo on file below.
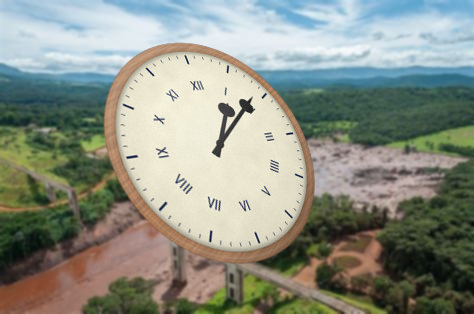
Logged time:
1:09
